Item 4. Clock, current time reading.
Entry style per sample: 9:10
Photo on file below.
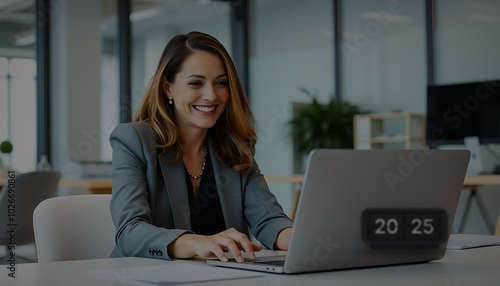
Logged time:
20:25
